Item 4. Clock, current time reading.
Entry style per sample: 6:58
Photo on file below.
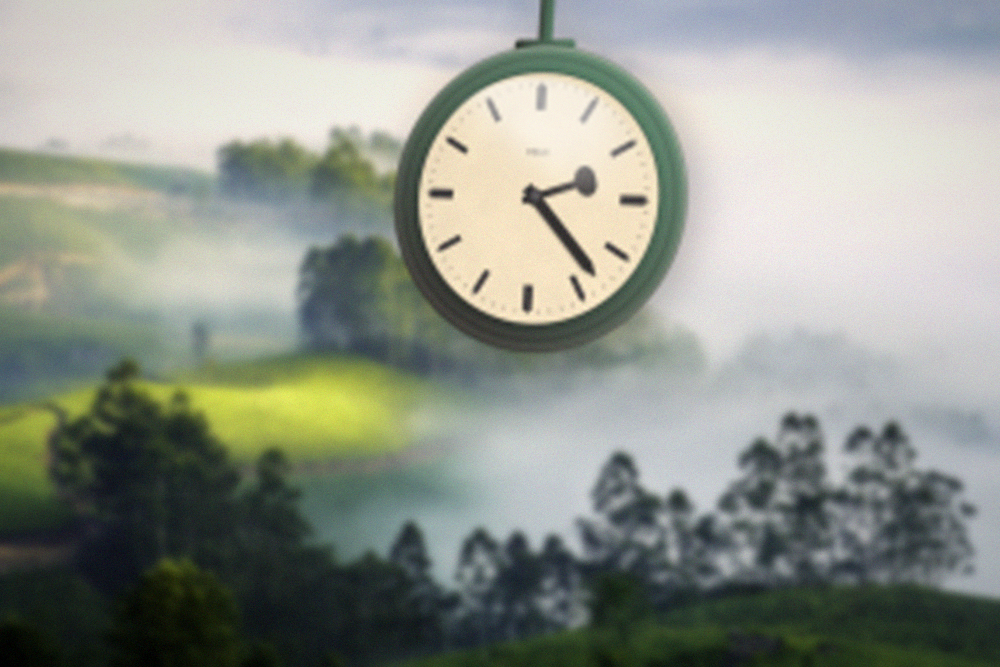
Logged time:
2:23
